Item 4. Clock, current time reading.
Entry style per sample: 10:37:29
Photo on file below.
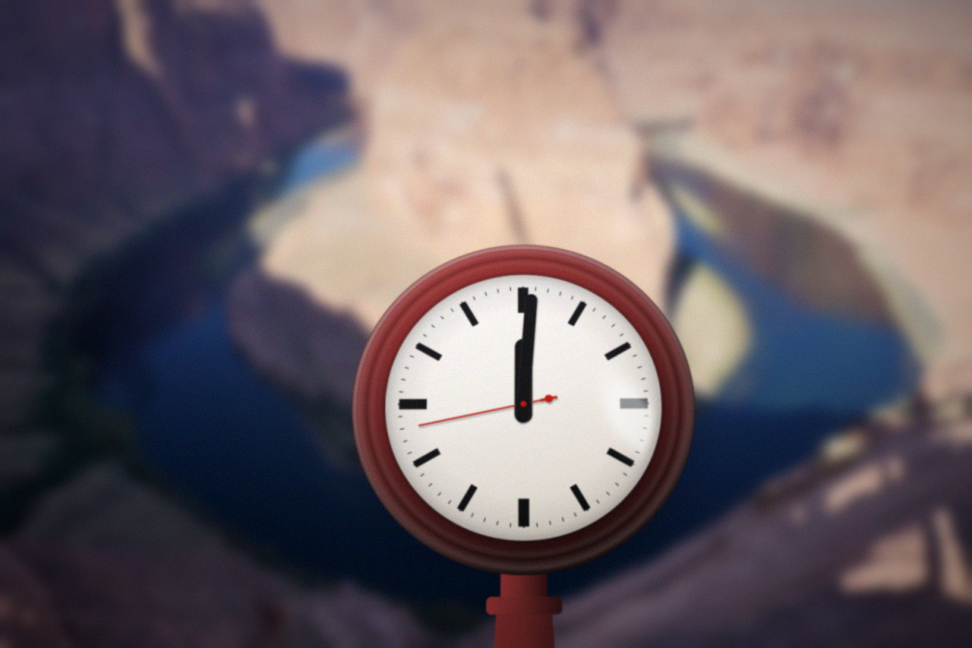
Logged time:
12:00:43
